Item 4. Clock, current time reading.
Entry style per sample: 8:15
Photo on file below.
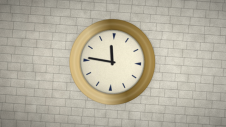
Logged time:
11:46
